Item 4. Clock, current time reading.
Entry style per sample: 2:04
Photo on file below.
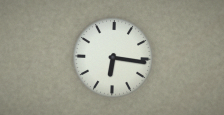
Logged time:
6:16
